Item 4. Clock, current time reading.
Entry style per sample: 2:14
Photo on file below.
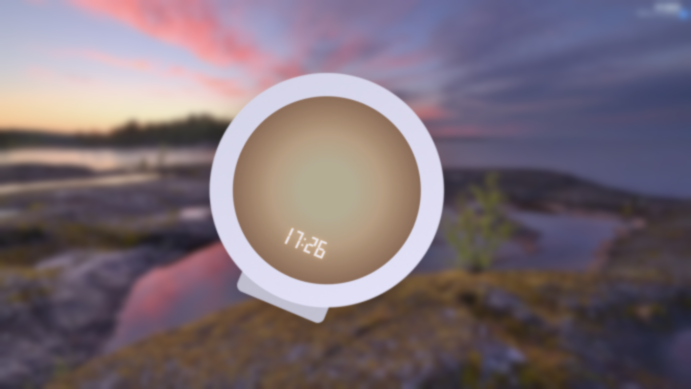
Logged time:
17:26
